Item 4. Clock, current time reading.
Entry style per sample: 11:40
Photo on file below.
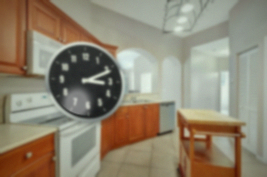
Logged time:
3:11
